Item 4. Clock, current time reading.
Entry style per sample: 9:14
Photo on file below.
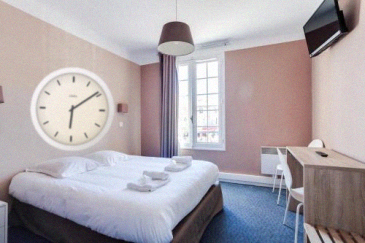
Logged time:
6:09
